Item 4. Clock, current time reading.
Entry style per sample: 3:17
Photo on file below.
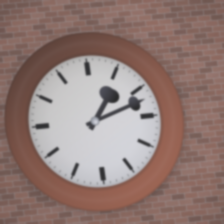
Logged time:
1:12
